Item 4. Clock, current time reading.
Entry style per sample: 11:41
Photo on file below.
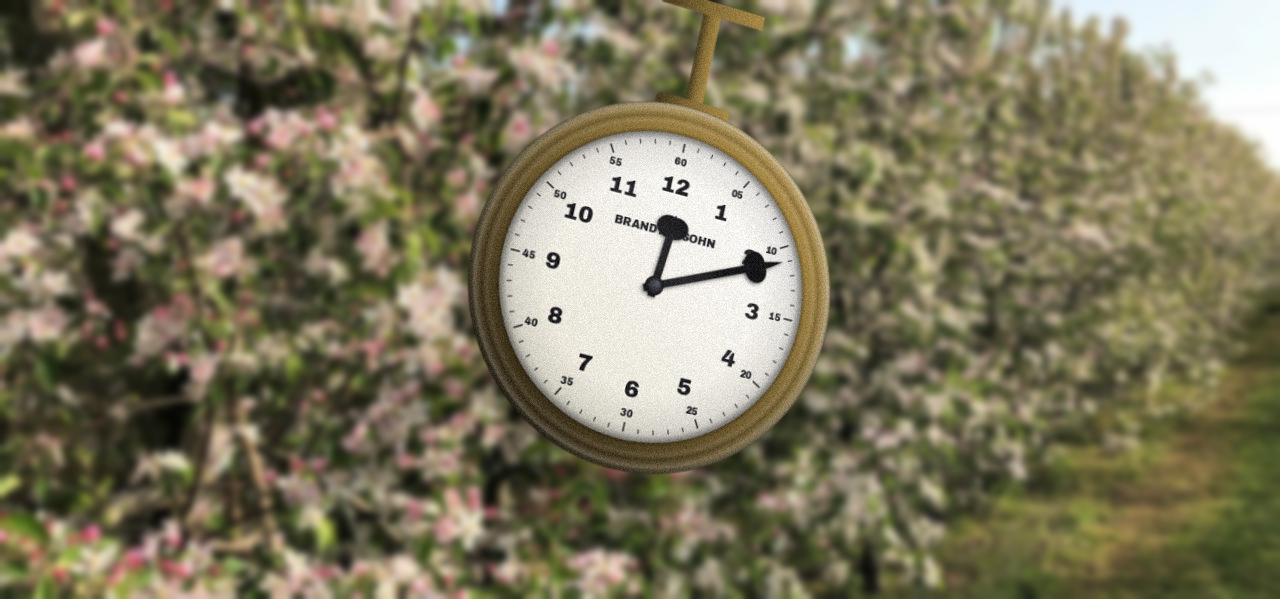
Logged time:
12:11
